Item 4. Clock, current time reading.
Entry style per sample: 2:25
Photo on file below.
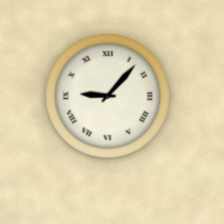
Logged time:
9:07
